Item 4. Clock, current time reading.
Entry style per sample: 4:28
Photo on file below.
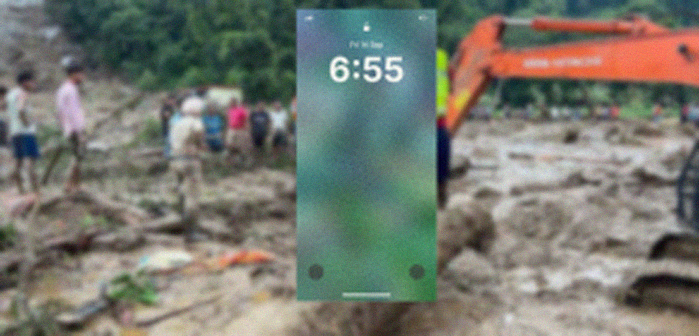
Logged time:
6:55
